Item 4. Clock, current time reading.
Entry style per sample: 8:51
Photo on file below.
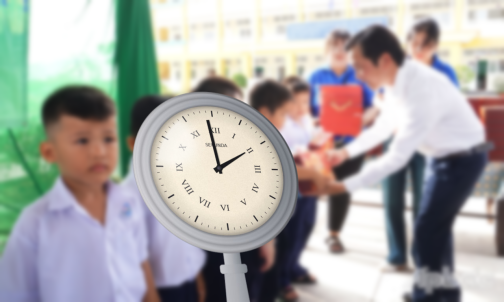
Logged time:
1:59
